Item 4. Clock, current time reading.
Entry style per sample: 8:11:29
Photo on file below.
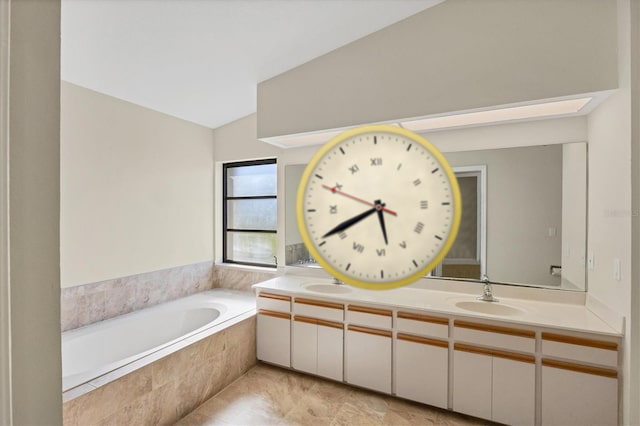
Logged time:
5:40:49
